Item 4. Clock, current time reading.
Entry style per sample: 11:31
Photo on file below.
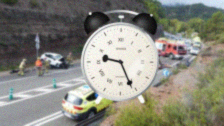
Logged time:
9:26
